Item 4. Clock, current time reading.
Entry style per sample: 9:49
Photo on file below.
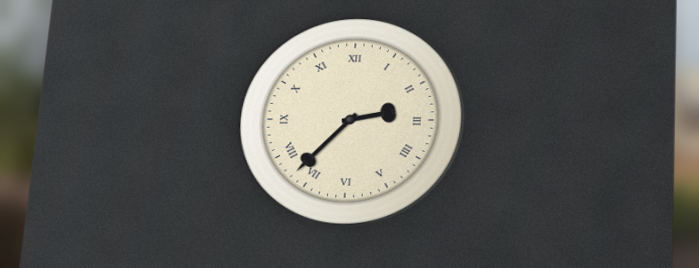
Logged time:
2:37
